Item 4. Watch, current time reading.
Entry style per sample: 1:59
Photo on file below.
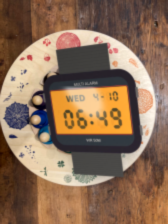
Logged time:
6:49
